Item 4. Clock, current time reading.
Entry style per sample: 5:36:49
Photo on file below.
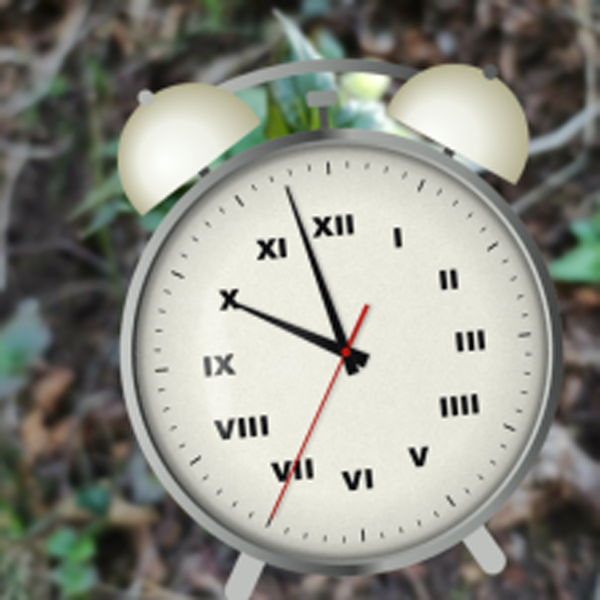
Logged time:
9:57:35
